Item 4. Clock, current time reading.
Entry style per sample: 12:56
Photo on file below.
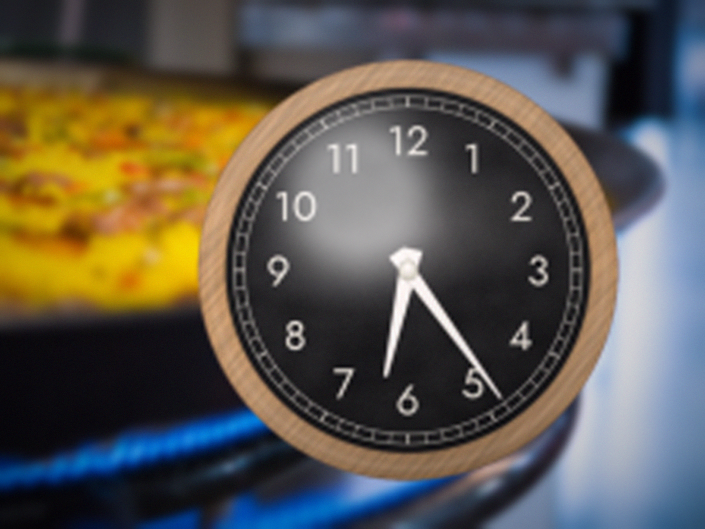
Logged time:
6:24
